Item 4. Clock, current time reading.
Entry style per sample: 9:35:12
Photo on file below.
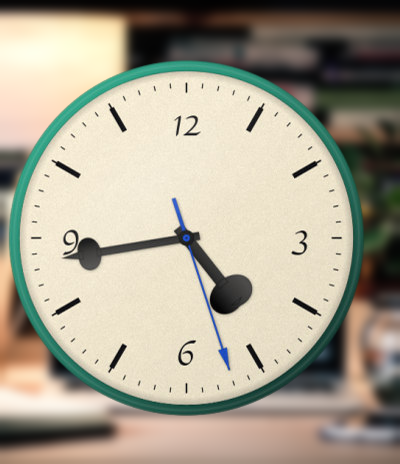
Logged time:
4:43:27
